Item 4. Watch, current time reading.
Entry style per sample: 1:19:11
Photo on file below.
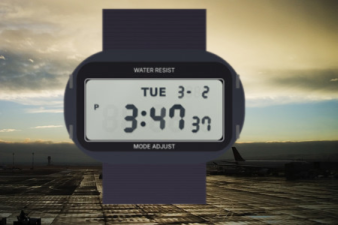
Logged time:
3:47:37
